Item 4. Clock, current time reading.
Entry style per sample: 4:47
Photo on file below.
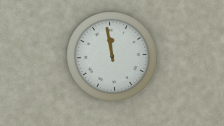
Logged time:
11:59
